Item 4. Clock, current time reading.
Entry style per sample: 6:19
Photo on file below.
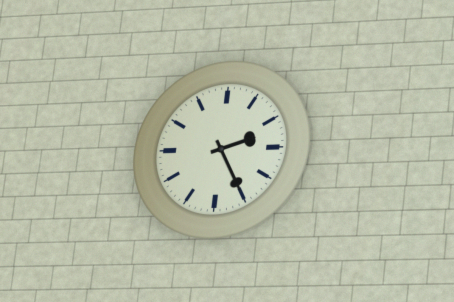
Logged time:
2:25
